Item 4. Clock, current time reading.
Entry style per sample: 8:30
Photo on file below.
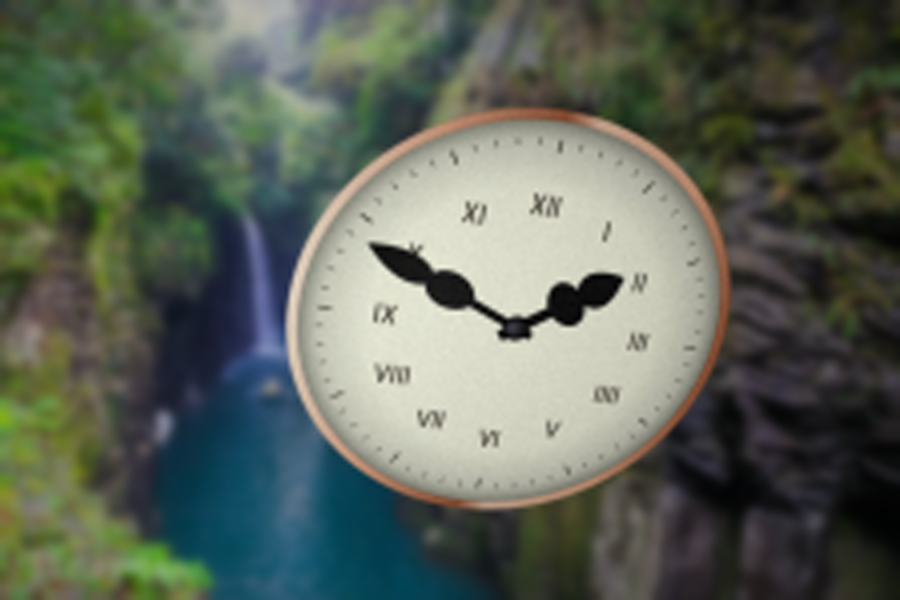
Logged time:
1:49
